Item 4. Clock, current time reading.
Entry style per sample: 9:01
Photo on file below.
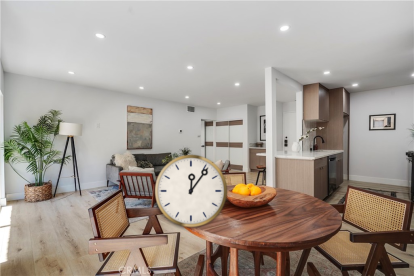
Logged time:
12:06
